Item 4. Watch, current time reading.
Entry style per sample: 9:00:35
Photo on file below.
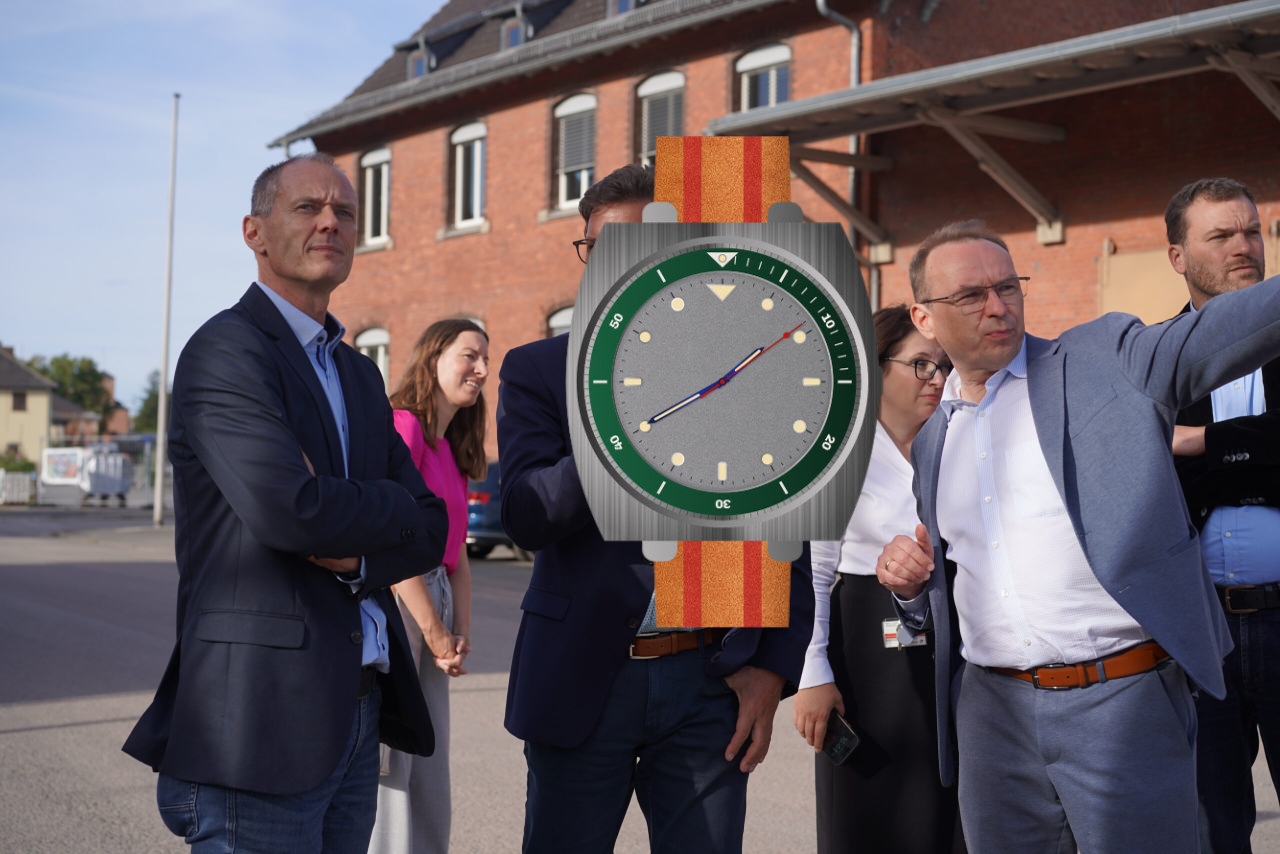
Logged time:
1:40:09
